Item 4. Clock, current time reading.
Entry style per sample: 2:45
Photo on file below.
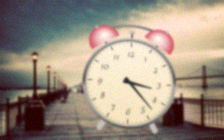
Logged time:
3:23
